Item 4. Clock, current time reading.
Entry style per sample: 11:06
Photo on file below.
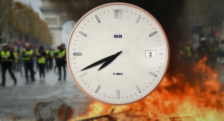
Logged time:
7:41
